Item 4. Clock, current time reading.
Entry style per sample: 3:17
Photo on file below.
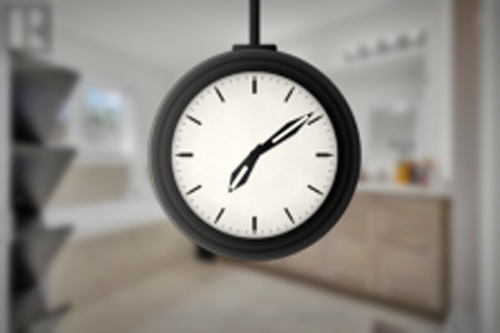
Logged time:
7:09
